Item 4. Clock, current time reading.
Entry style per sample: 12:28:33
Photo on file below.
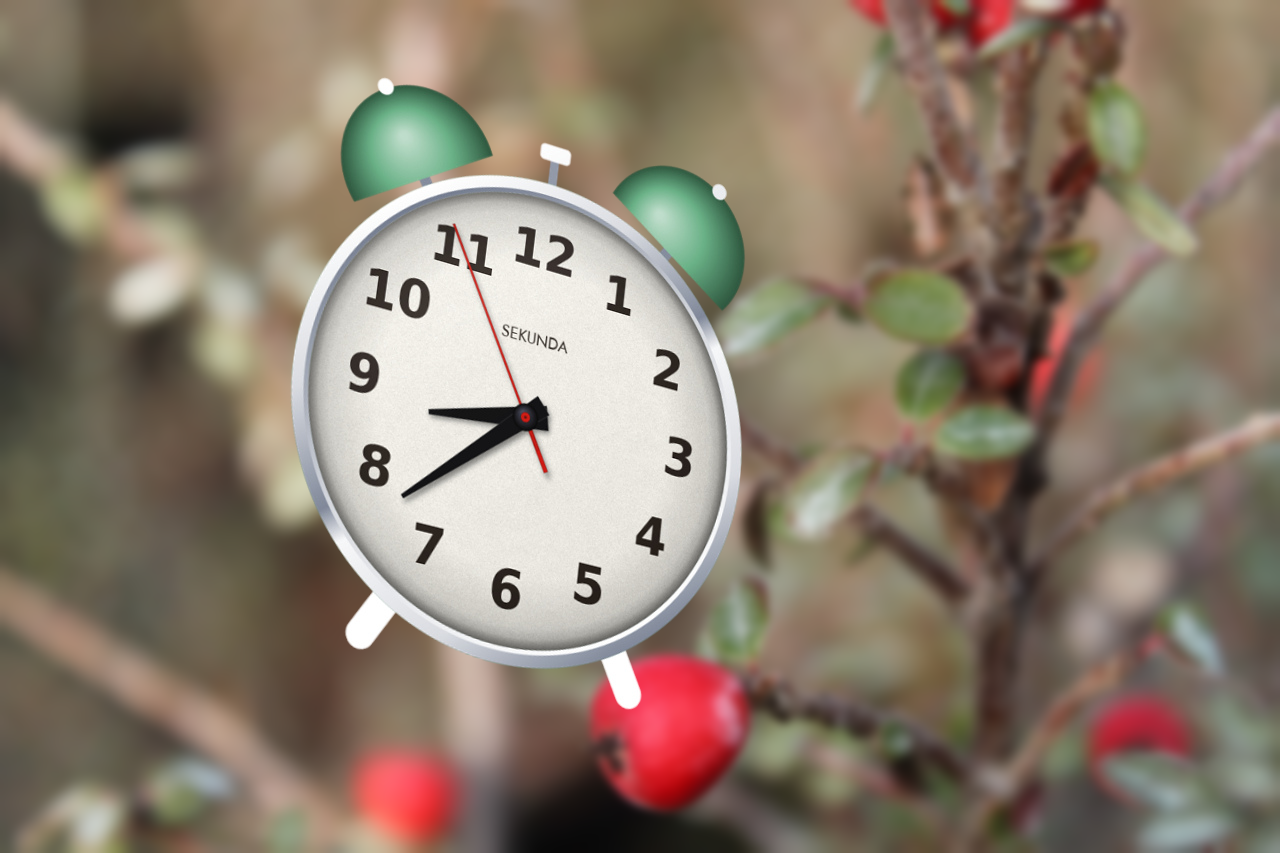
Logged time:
8:37:55
